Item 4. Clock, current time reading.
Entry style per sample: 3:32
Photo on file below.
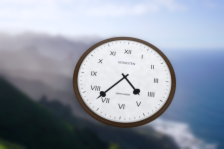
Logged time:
4:37
